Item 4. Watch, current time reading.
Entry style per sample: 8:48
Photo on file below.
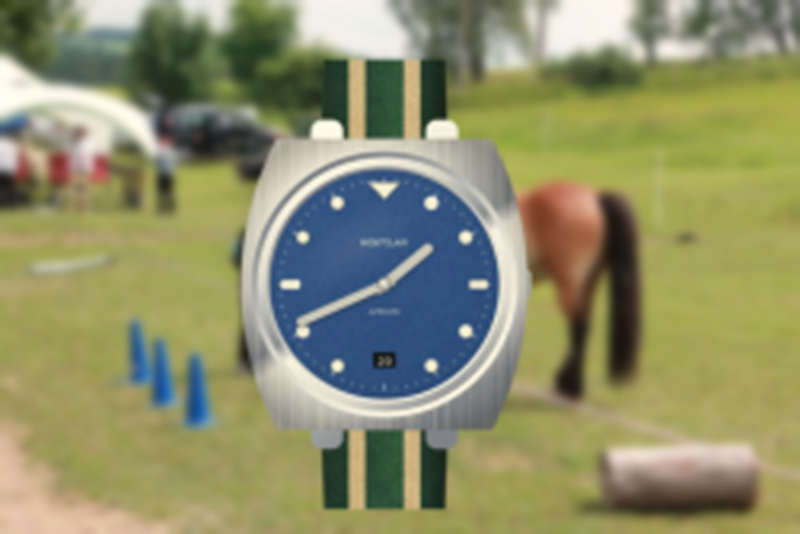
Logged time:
1:41
